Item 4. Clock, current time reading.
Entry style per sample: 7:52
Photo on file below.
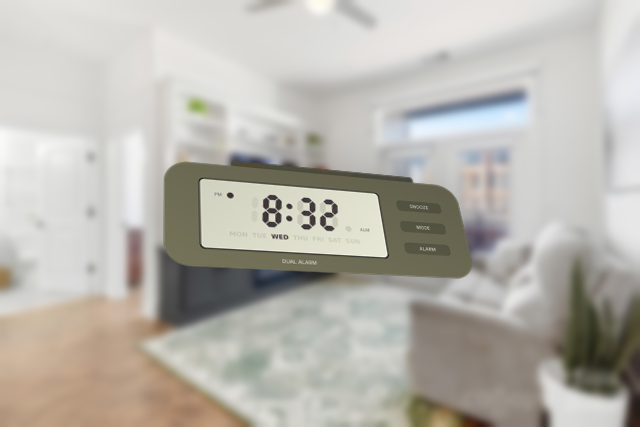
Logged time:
8:32
